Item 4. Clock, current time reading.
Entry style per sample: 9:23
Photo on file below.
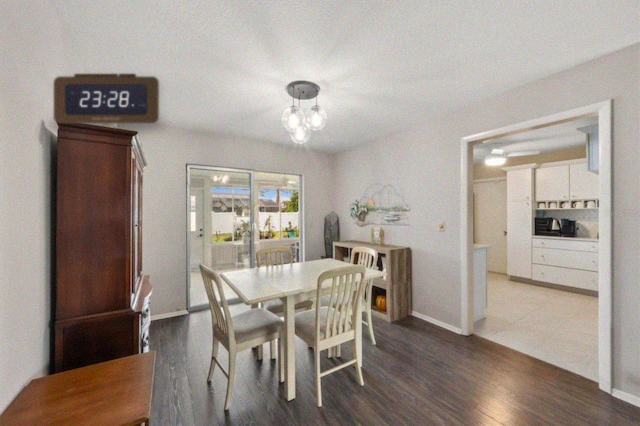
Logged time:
23:28
